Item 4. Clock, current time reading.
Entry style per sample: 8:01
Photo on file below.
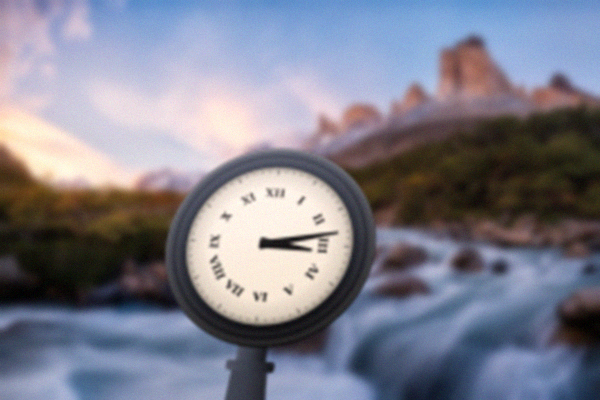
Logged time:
3:13
